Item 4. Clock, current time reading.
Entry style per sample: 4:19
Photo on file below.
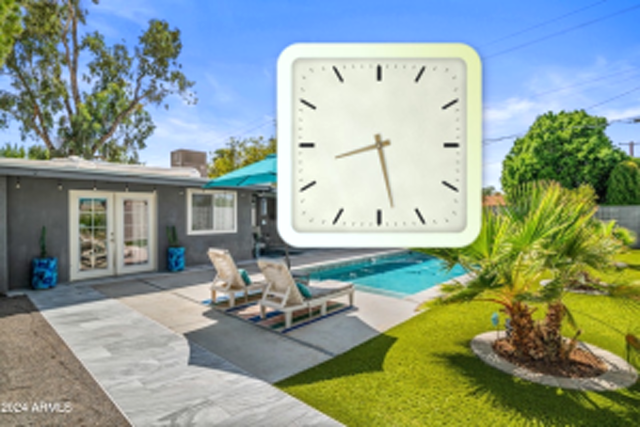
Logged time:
8:28
